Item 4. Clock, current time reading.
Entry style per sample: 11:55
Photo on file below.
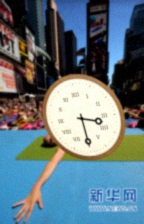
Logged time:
3:30
